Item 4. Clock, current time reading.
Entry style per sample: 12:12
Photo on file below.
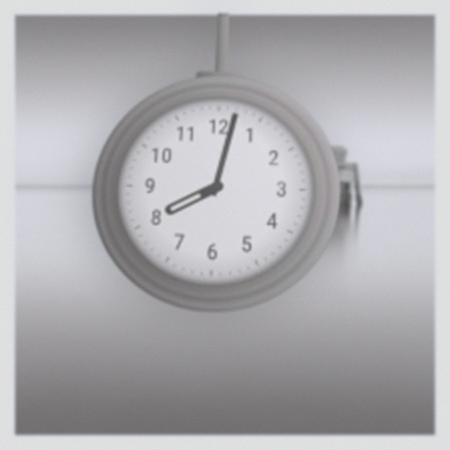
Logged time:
8:02
